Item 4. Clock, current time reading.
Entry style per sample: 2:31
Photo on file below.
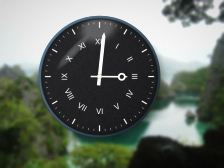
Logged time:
3:01
